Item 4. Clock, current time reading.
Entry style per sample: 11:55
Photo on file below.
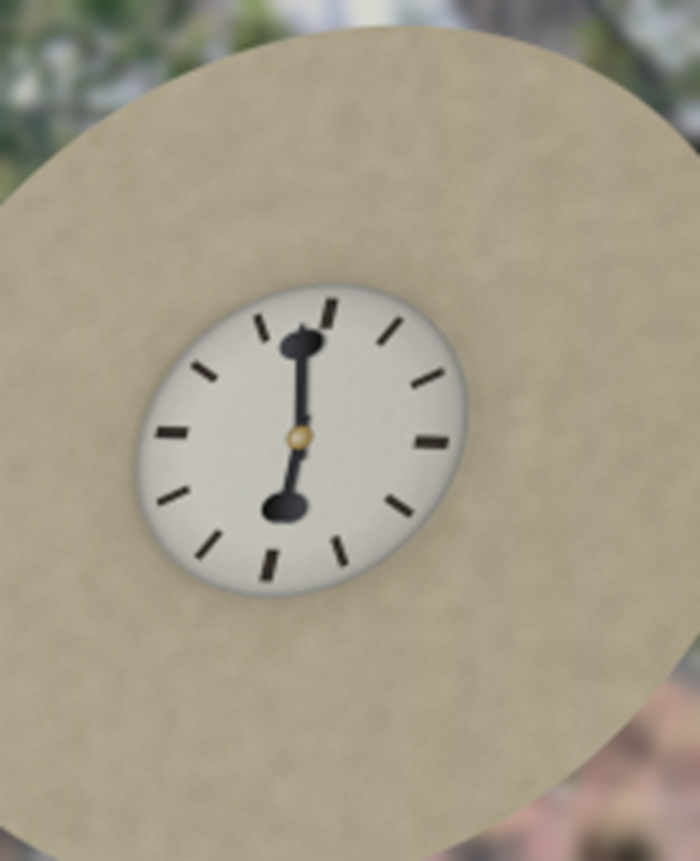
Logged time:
5:58
